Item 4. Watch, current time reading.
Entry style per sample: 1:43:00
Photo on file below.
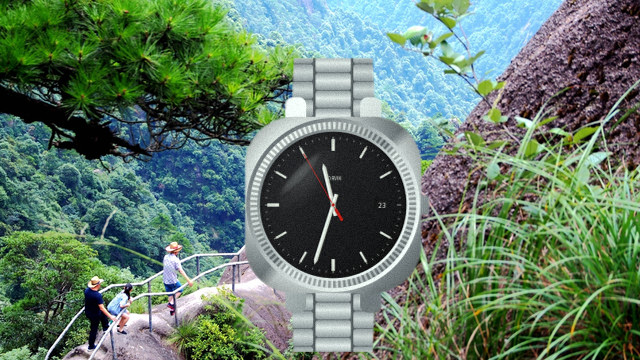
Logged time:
11:32:55
